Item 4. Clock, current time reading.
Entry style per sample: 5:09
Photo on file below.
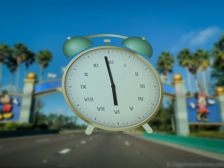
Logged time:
5:59
